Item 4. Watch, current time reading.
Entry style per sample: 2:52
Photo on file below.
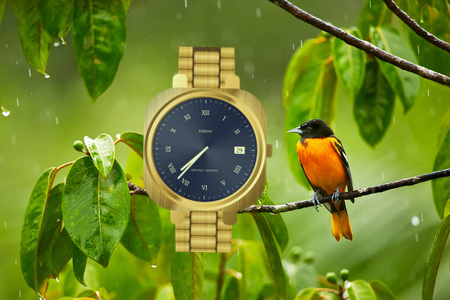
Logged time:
7:37
